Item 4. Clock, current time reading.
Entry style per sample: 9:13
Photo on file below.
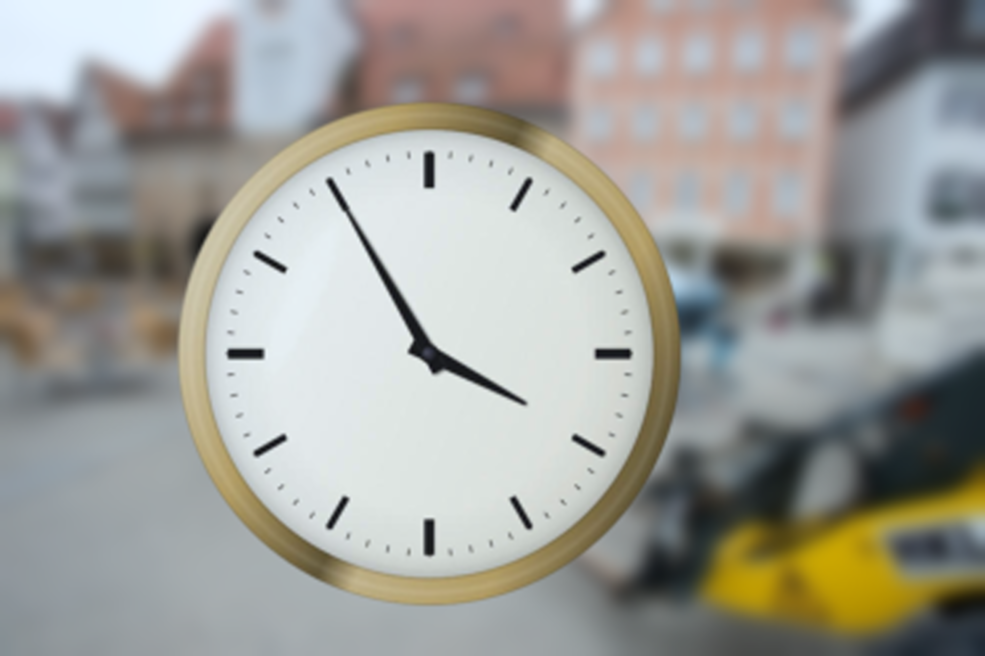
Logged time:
3:55
